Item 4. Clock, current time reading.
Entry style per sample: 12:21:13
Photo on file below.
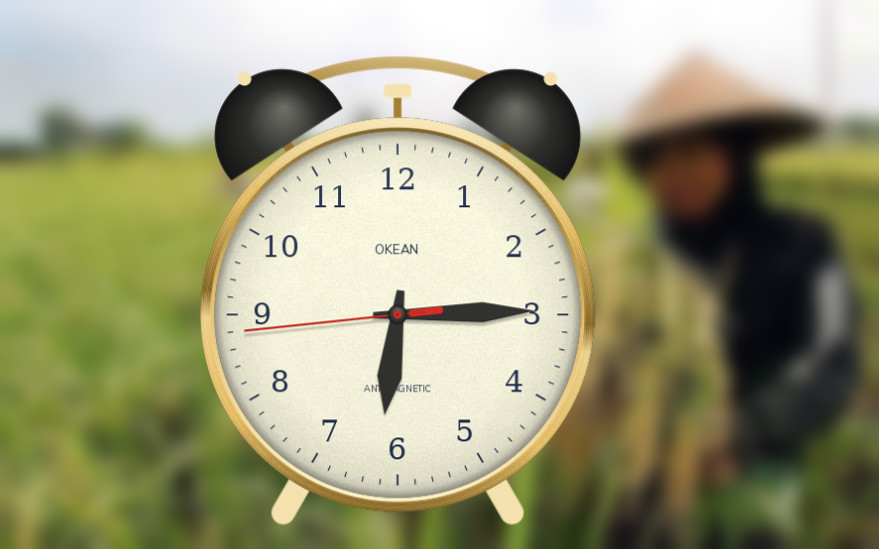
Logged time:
6:14:44
